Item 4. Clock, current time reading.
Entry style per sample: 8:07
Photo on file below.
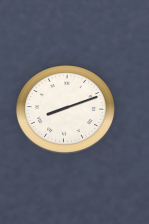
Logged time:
8:11
